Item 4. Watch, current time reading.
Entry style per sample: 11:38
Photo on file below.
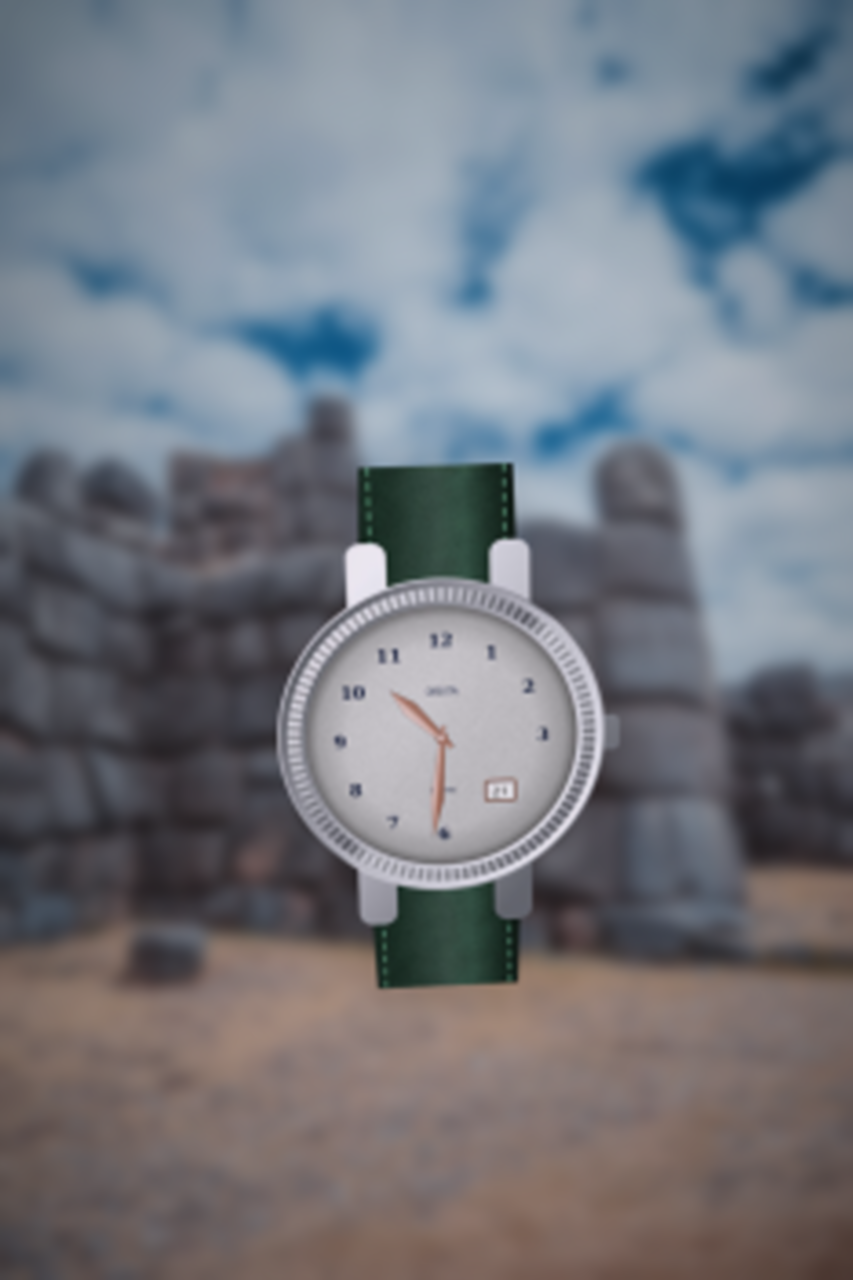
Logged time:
10:31
